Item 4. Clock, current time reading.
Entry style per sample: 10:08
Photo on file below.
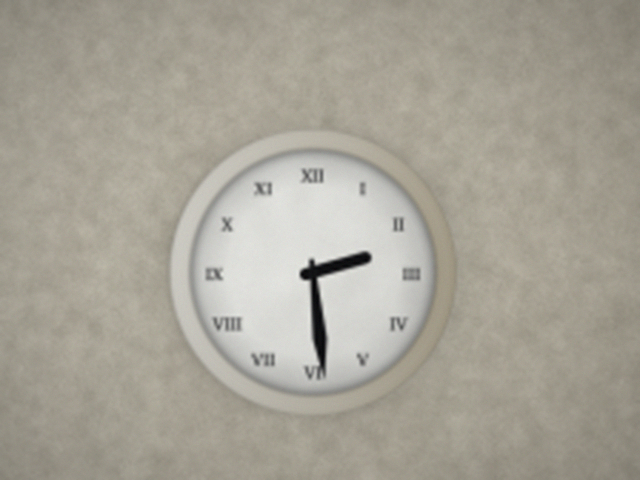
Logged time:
2:29
